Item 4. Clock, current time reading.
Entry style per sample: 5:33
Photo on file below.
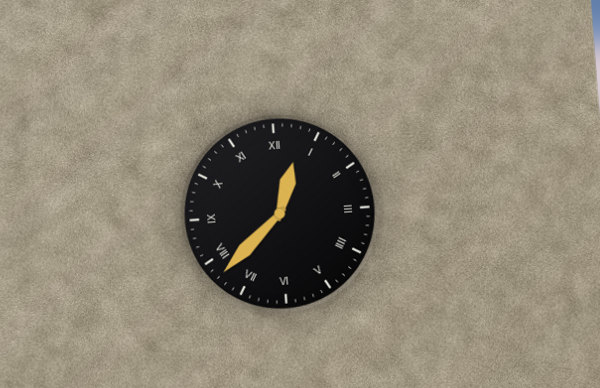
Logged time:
12:38
